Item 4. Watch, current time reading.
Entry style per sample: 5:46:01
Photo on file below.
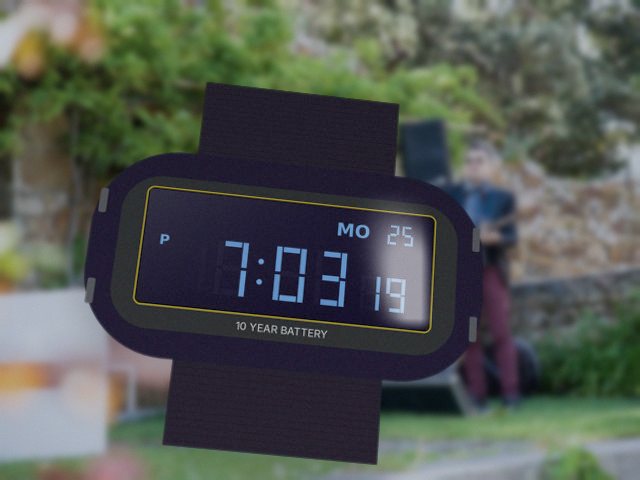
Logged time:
7:03:19
